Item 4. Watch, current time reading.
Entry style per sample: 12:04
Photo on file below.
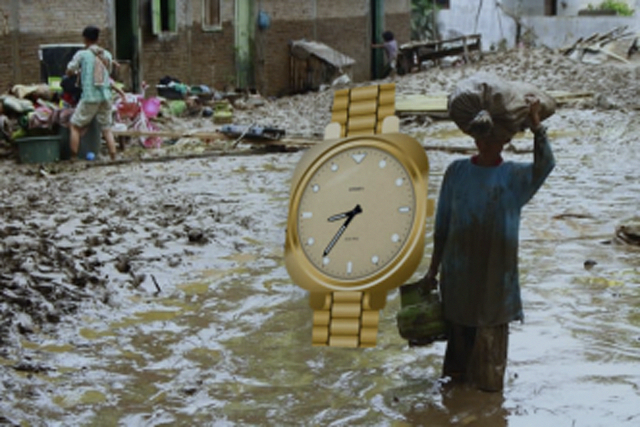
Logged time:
8:36
